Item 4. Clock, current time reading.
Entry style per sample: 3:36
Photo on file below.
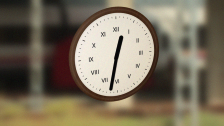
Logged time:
12:32
